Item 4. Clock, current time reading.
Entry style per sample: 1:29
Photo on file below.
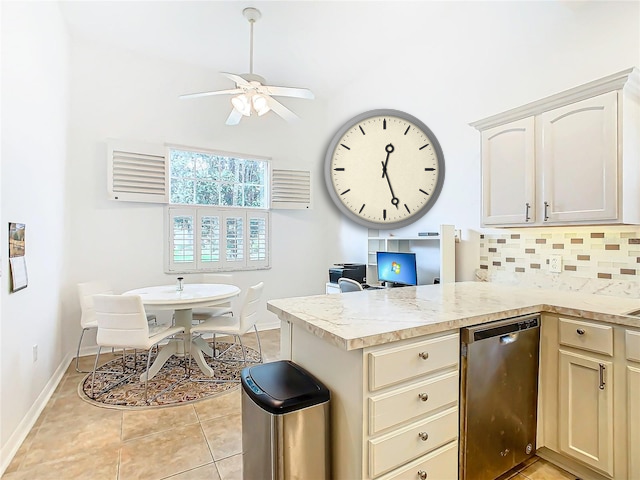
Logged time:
12:27
